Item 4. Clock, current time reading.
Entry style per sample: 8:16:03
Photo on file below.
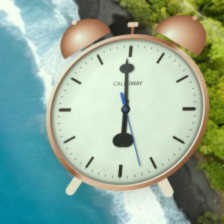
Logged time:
5:59:27
